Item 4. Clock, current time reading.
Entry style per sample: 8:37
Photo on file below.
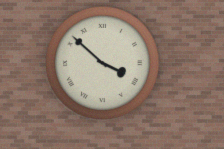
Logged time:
3:52
